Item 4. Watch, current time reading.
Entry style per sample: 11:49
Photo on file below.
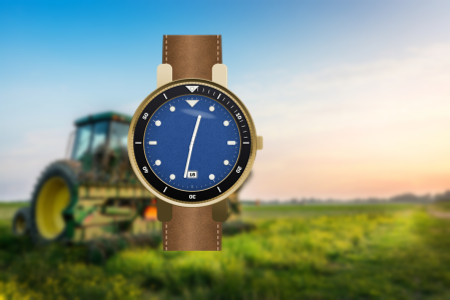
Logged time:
12:32
